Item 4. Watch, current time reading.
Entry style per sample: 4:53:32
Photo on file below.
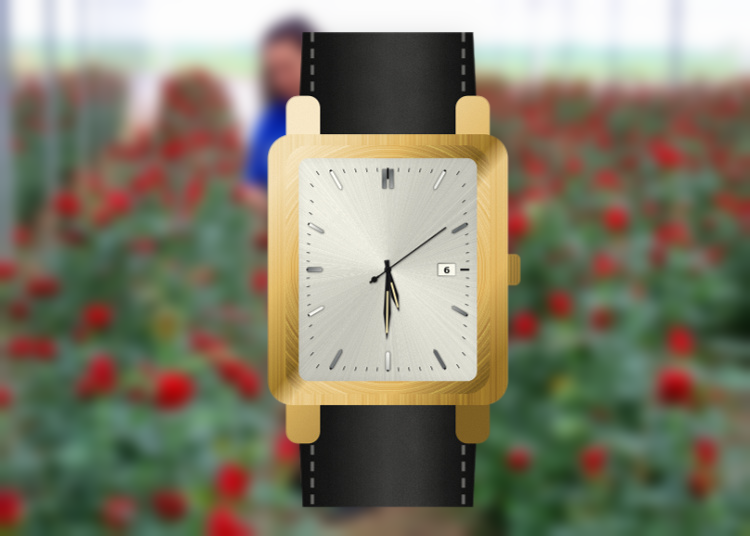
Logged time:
5:30:09
